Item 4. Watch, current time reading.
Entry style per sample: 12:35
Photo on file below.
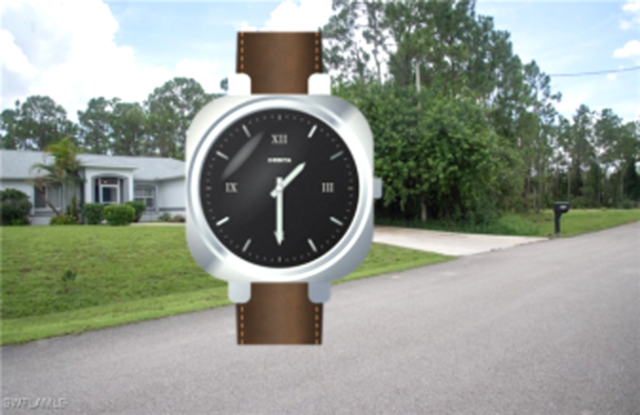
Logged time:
1:30
